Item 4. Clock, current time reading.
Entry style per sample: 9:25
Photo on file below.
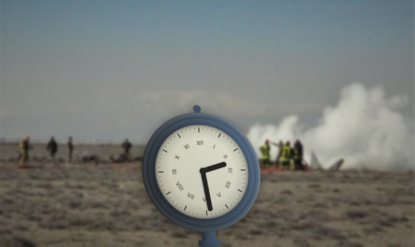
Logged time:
2:29
